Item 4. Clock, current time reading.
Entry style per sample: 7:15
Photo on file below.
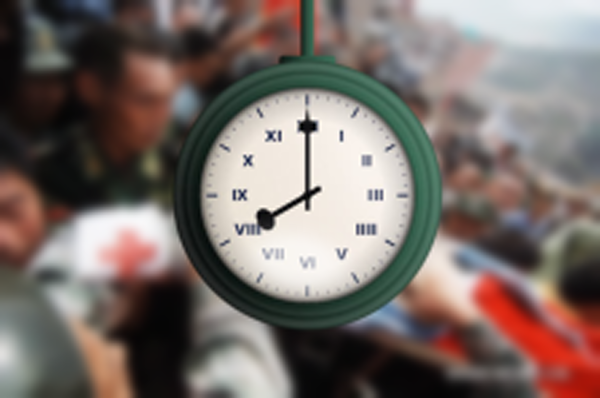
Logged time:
8:00
